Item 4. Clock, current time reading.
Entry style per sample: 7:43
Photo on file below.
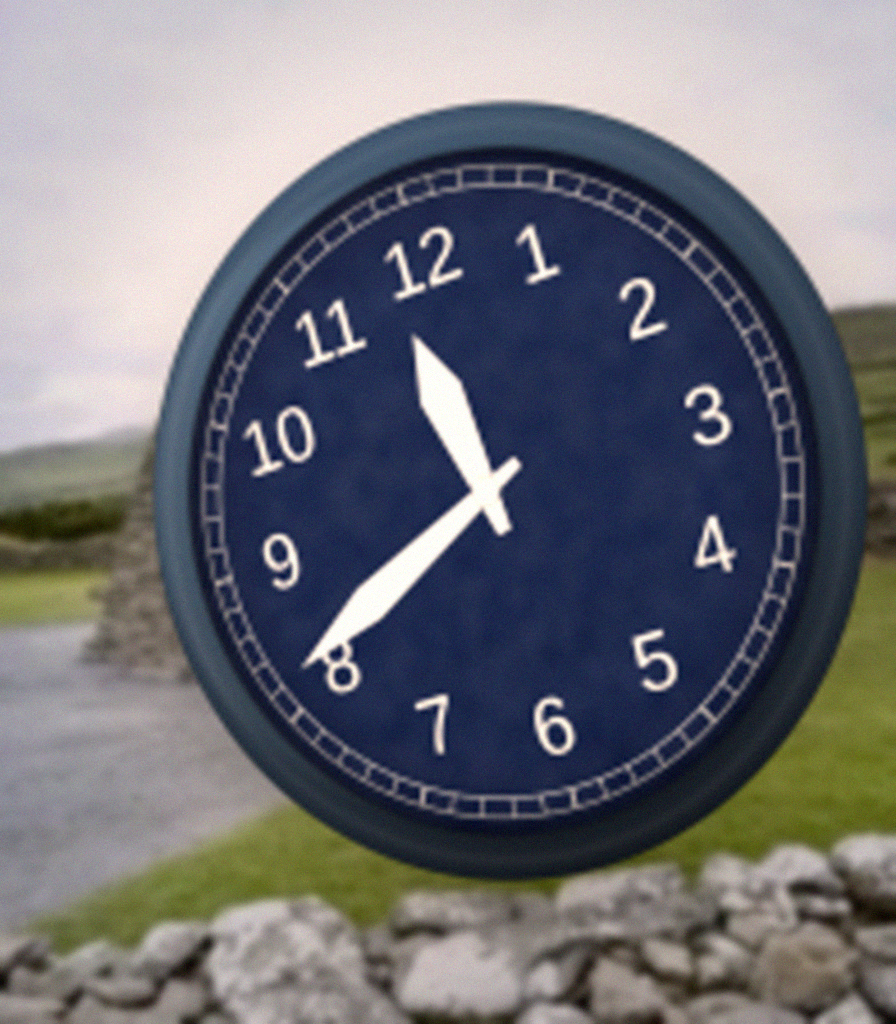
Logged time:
11:41
